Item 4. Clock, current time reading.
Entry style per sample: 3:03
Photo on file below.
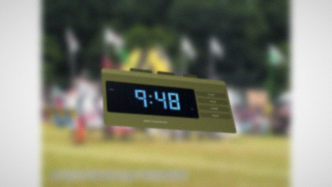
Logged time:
9:48
